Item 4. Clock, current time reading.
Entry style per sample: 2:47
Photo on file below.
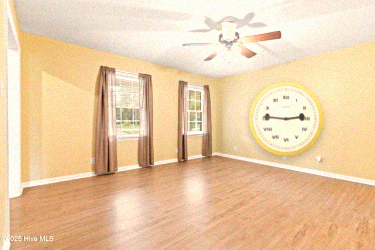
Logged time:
2:46
